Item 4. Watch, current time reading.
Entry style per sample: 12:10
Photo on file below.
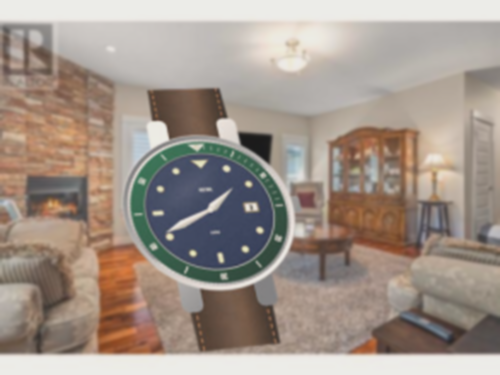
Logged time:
1:41
